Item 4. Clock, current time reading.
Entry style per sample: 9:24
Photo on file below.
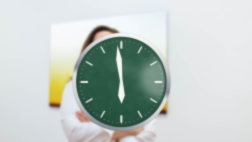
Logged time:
5:59
